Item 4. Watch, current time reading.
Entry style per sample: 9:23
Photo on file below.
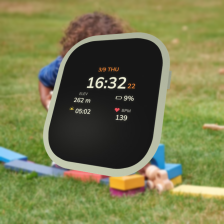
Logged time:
16:32
